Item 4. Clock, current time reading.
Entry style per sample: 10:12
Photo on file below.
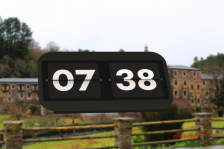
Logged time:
7:38
